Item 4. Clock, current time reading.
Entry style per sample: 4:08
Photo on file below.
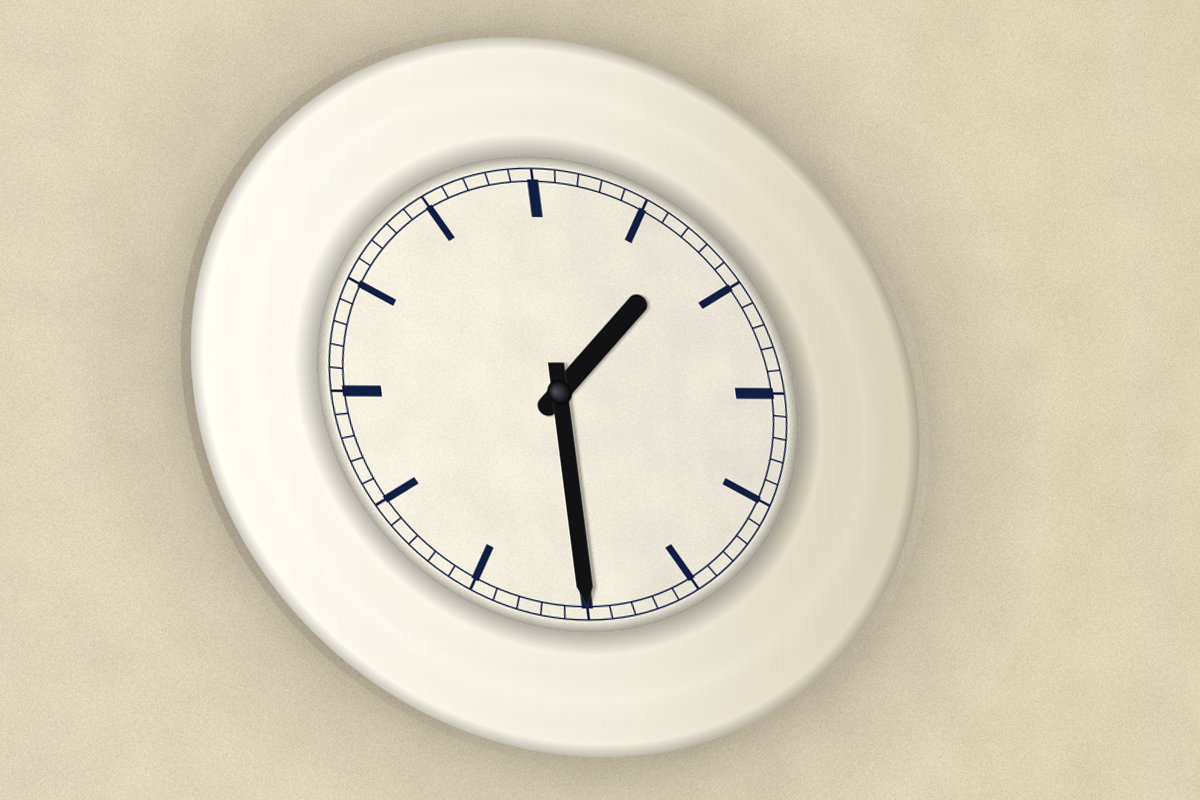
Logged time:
1:30
